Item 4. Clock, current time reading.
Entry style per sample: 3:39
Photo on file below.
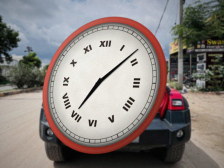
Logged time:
7:08
